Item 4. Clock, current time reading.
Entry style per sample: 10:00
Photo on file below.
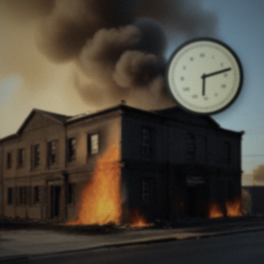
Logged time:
6:13
